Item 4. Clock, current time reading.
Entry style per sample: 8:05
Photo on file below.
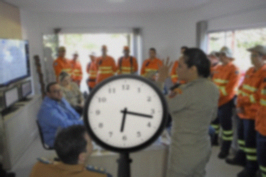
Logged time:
6:17
